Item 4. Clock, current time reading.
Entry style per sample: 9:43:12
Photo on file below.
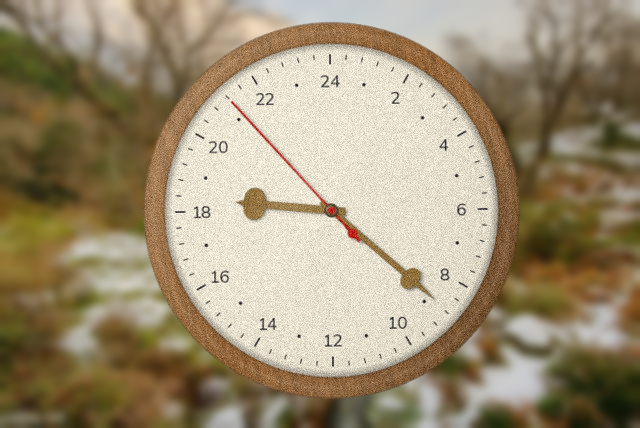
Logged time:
18:21:53
